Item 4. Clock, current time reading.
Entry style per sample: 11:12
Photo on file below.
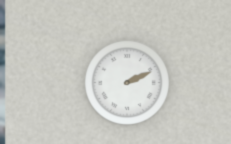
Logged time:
2:11
